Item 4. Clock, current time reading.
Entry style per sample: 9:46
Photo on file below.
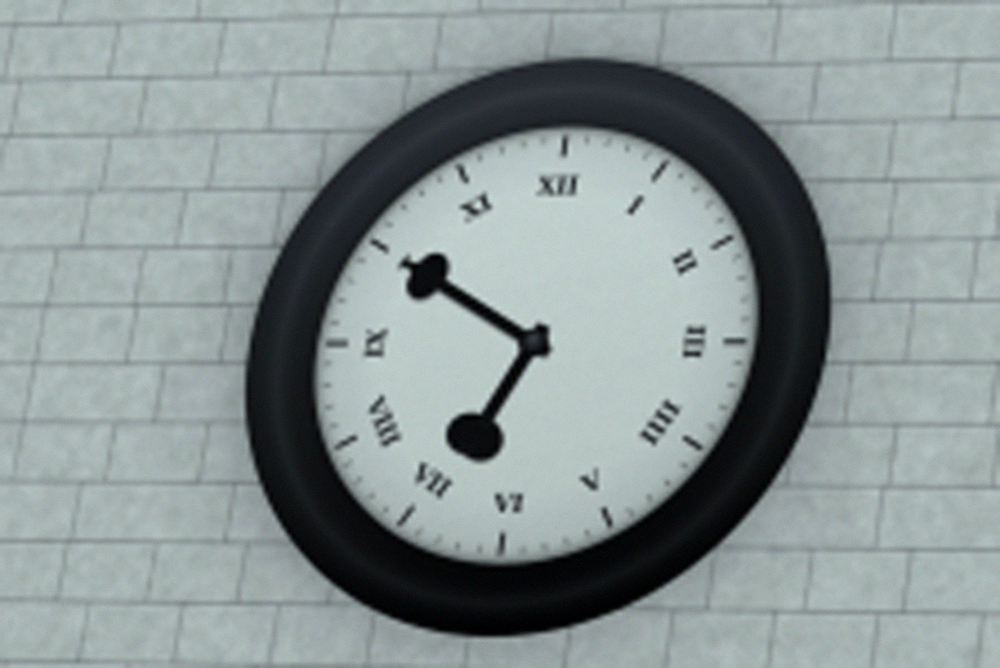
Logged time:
6:50
